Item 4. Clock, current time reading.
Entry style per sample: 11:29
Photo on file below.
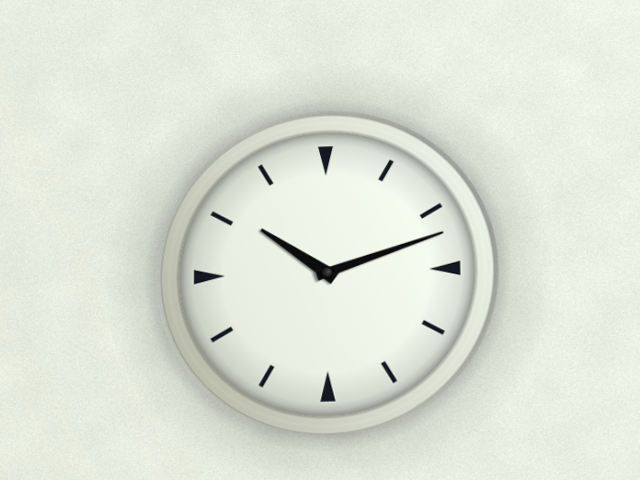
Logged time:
10:12
